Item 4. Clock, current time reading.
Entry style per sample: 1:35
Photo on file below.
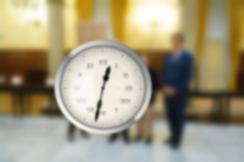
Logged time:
12:32
